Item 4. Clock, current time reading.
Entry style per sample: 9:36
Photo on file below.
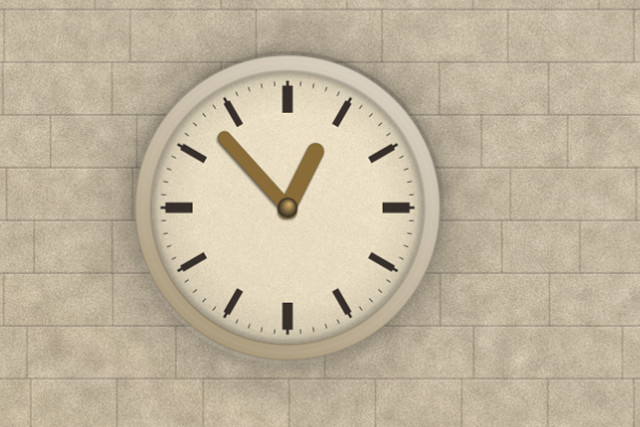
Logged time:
12:53
